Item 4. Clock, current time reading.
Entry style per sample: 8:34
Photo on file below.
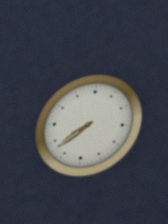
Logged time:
7:38
